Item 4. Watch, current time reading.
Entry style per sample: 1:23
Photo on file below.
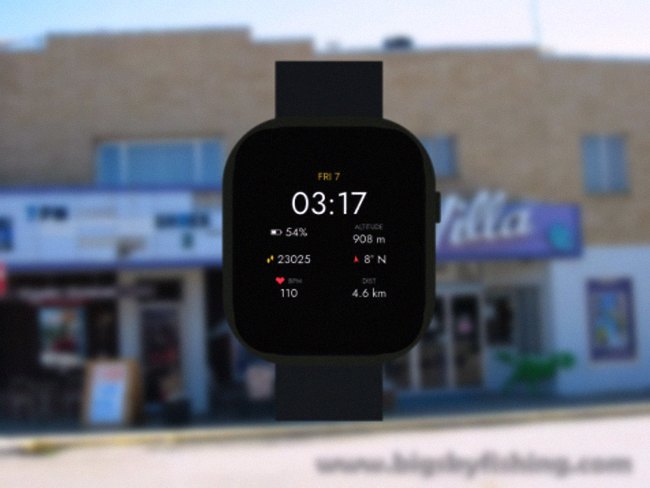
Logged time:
3:17
